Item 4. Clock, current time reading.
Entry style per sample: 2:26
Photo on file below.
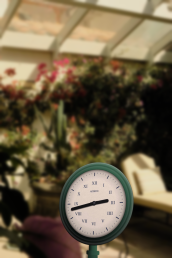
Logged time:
2:43
